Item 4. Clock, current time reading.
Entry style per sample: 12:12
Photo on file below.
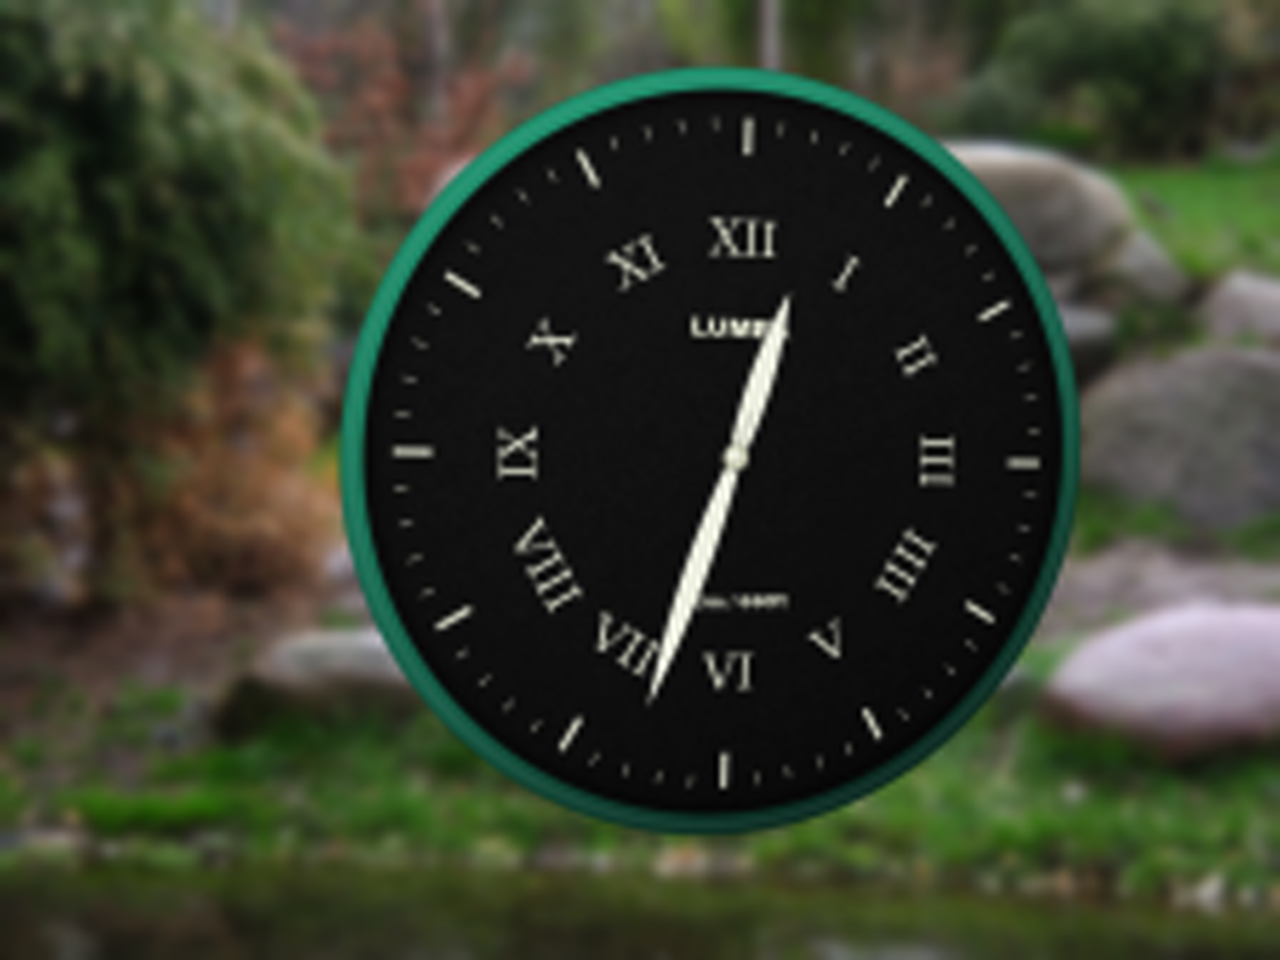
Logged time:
12:33
